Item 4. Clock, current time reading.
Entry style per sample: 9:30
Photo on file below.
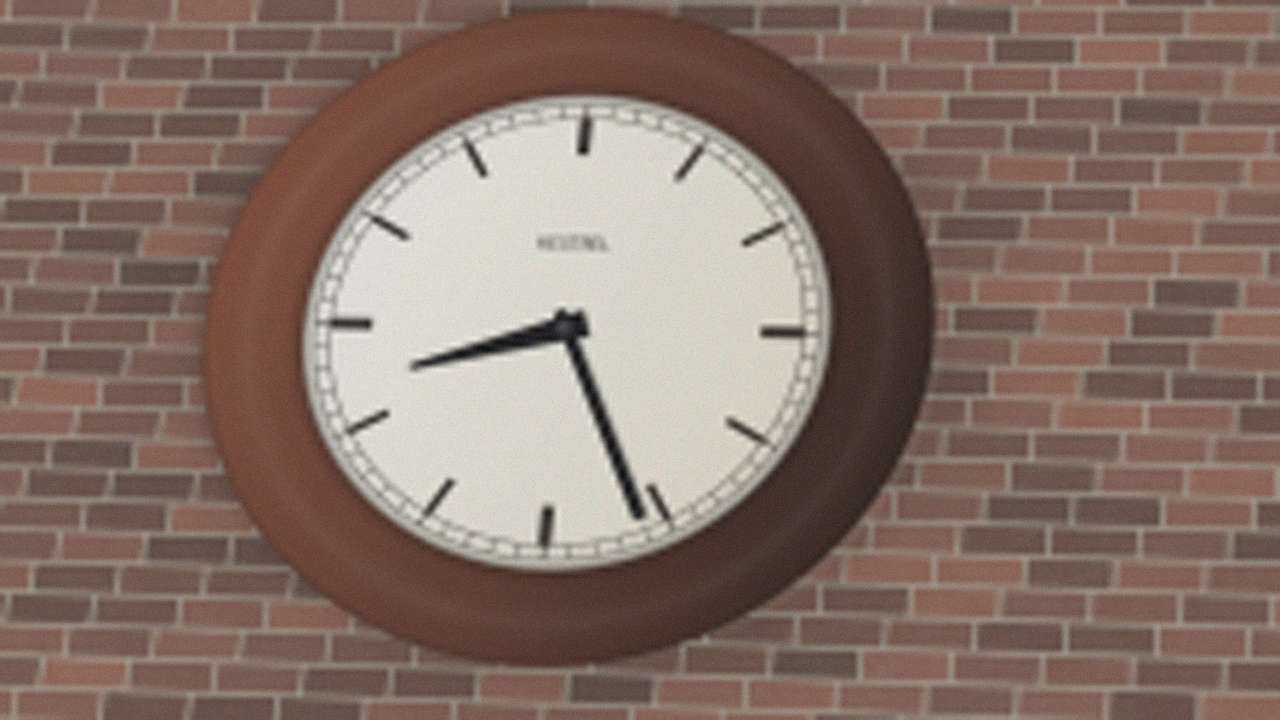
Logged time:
8:26
